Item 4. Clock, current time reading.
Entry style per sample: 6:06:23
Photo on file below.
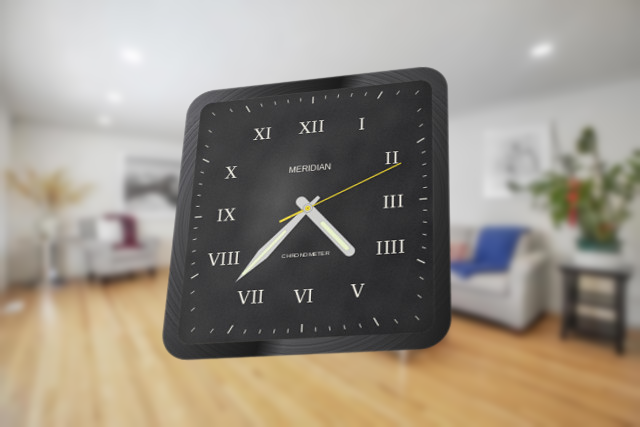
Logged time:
4:37:11
